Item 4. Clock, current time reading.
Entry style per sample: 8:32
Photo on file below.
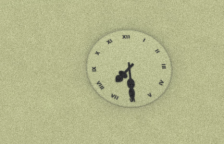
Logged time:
7:30
